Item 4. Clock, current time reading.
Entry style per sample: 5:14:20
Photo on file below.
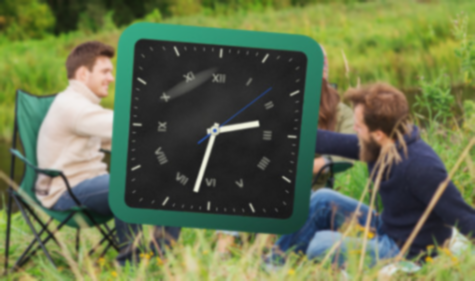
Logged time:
2:32:08
